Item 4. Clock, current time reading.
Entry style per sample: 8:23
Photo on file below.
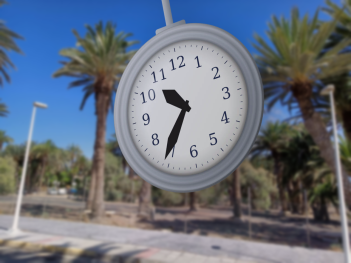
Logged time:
10:36
